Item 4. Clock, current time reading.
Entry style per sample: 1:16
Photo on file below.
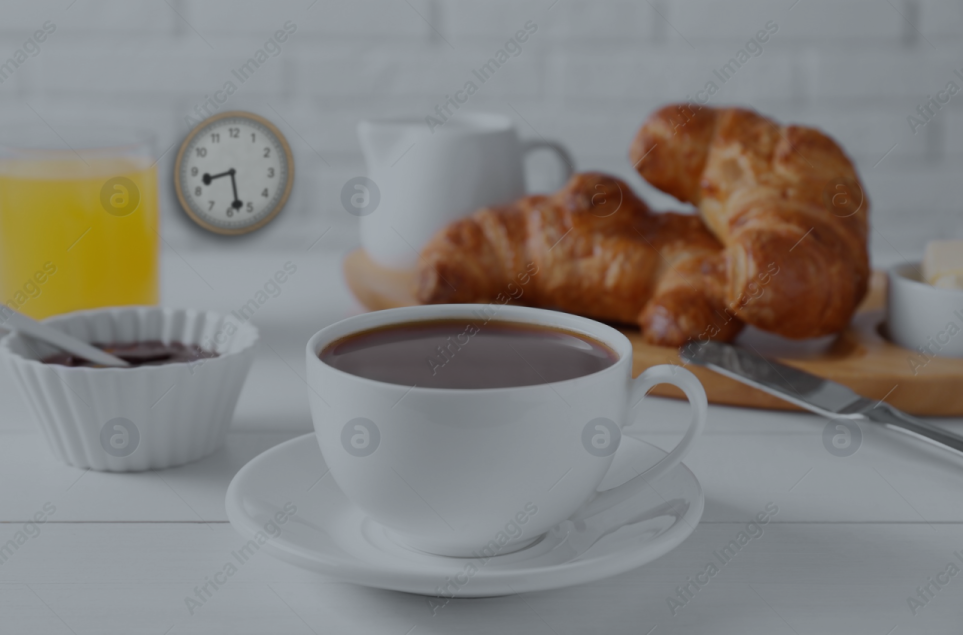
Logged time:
8:28
